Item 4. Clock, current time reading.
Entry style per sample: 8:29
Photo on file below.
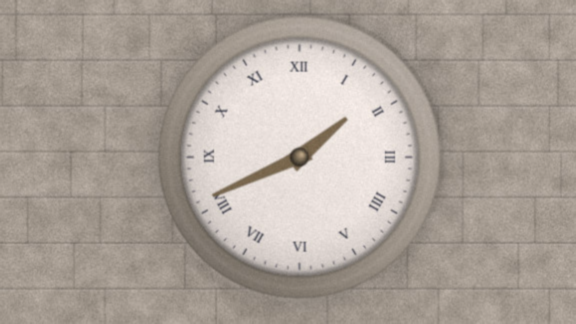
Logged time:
1:41
